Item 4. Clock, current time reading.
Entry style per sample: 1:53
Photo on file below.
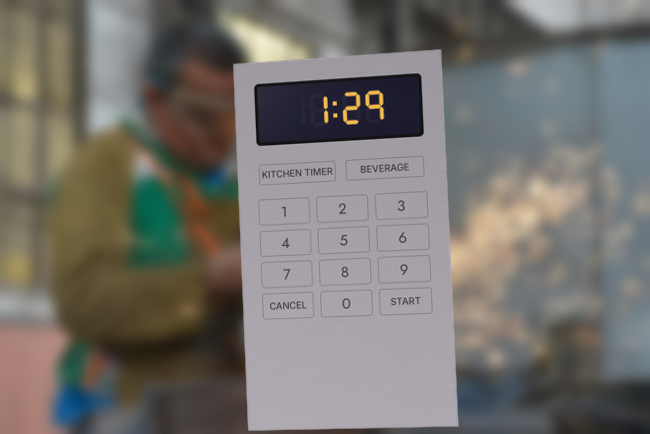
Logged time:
1:29
